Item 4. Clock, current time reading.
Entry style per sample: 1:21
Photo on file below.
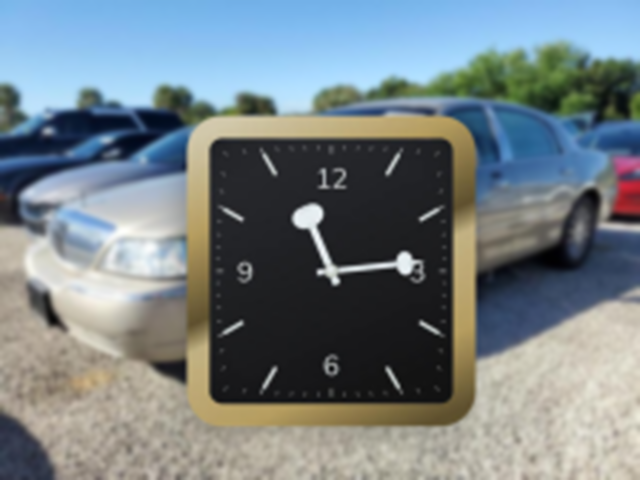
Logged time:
11:14
